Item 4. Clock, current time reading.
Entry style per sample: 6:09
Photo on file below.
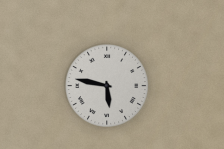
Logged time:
5:47
